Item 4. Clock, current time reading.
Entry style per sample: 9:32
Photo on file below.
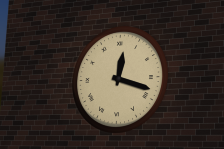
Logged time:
12:18
